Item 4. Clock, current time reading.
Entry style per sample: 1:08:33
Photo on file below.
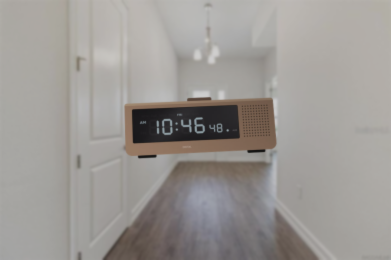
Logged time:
10:46:48
